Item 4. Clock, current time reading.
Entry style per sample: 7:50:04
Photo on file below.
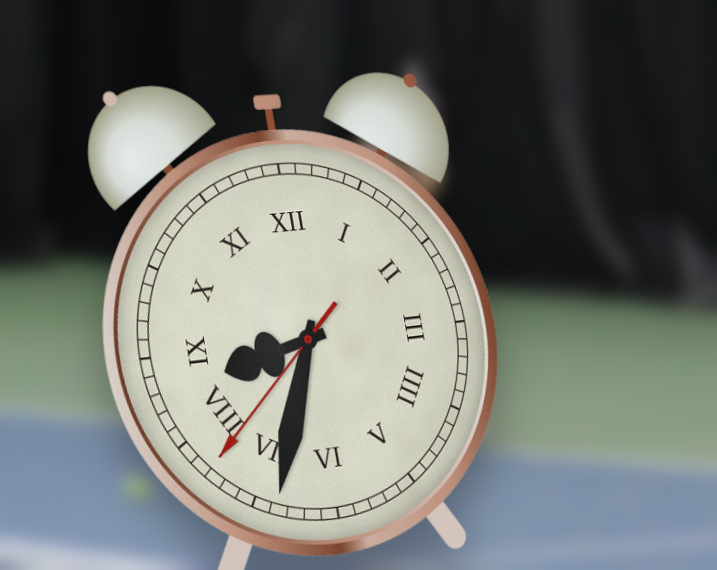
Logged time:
8:33:38
